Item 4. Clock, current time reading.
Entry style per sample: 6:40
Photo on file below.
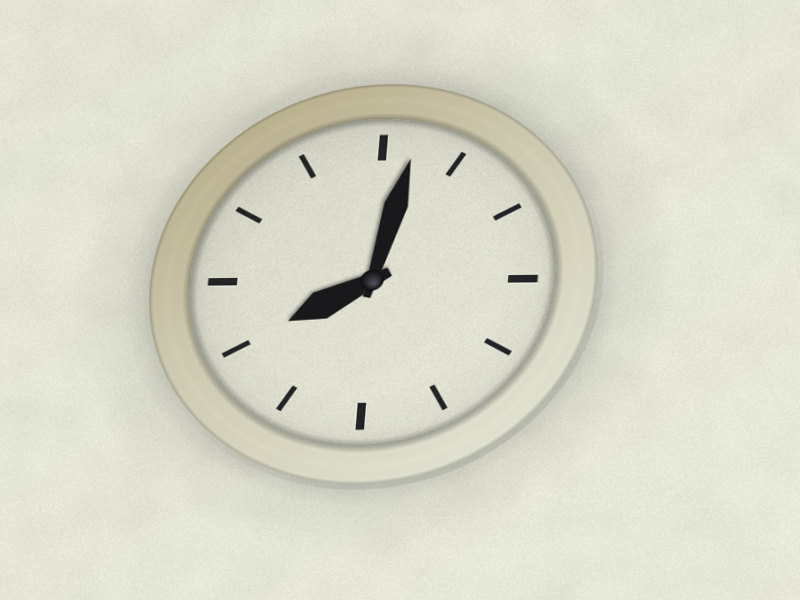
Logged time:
8:02
